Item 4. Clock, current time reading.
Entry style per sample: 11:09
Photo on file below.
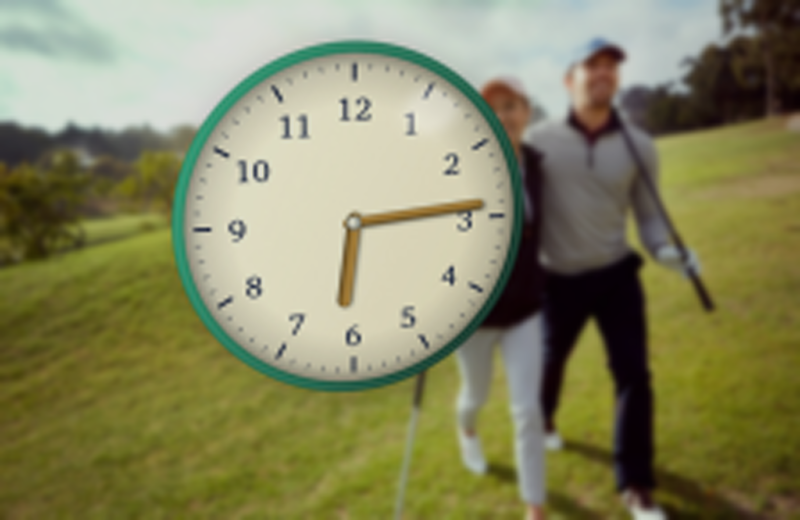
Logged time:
6:14
